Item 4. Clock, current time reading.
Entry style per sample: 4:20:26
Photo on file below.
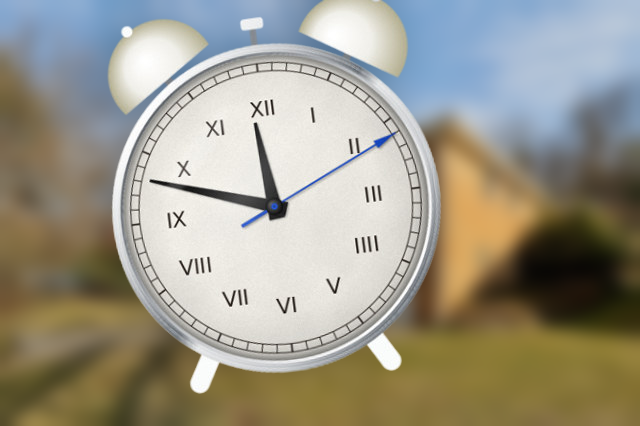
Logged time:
11:48:11
